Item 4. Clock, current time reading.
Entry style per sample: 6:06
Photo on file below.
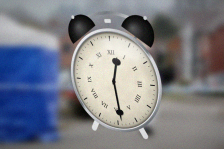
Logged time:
12:29
